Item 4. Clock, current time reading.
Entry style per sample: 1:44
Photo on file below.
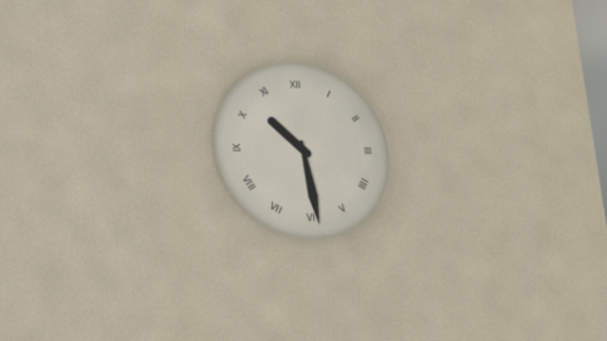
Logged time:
10:29
